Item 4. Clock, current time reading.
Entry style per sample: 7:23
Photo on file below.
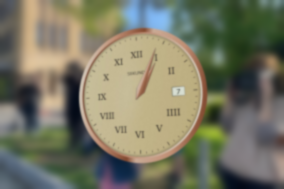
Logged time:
1:04
